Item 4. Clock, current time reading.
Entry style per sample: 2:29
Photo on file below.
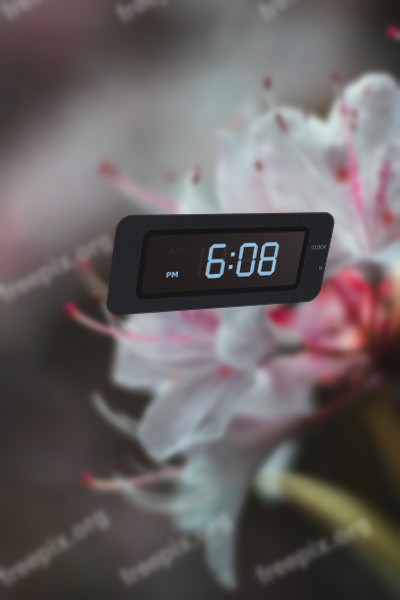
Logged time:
6:08
